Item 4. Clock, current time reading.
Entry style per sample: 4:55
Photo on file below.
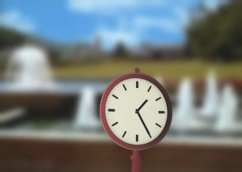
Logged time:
1:25
